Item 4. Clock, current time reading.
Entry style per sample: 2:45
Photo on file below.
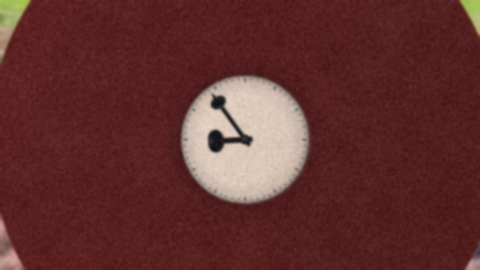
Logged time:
8:54
